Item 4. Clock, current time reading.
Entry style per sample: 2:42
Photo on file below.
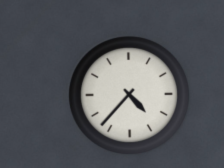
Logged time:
4:37
